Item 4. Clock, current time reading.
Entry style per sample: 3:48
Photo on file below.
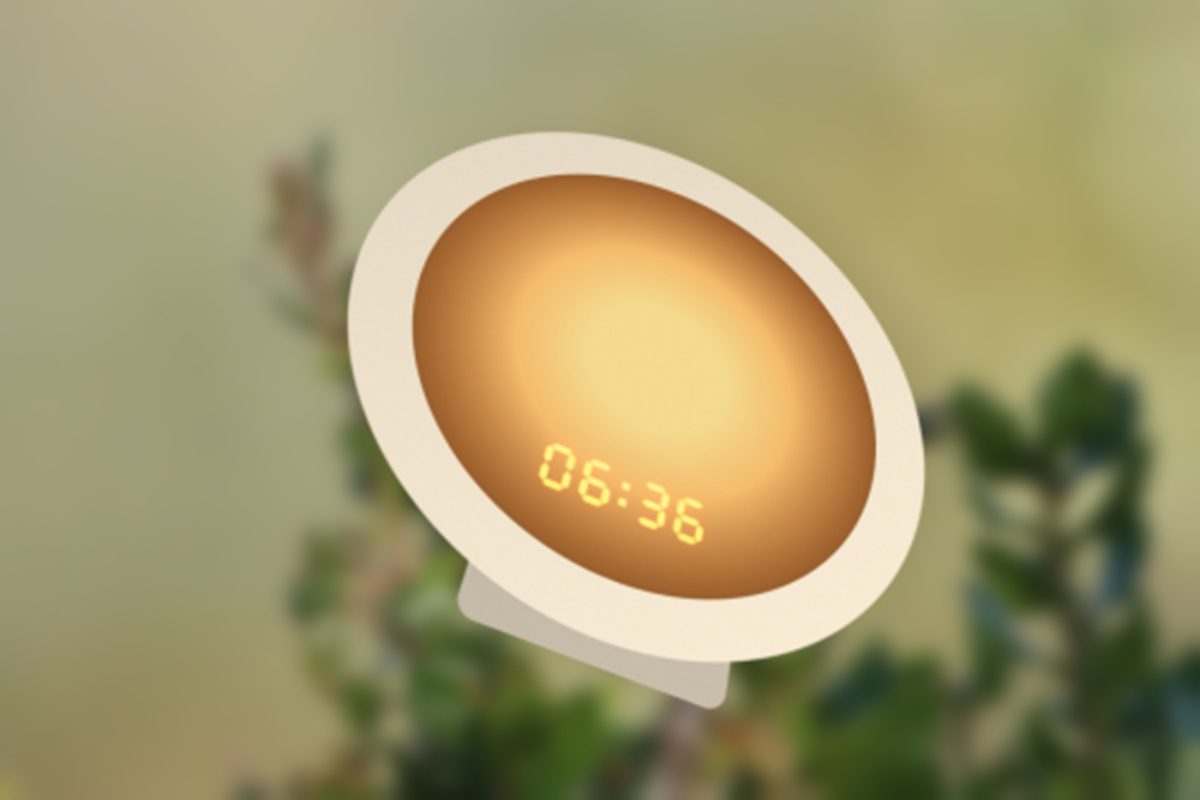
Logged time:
6:36
